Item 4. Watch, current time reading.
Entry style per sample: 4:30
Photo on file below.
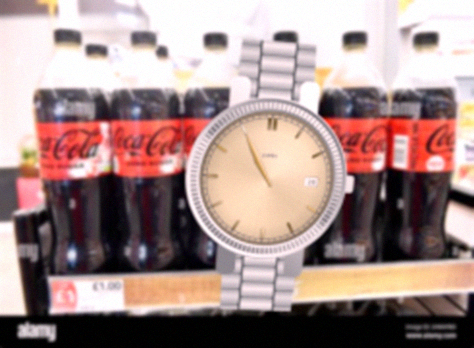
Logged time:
10:55
